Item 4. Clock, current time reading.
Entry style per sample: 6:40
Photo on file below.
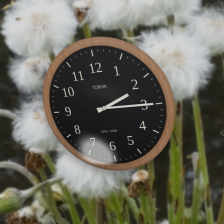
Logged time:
2:15
